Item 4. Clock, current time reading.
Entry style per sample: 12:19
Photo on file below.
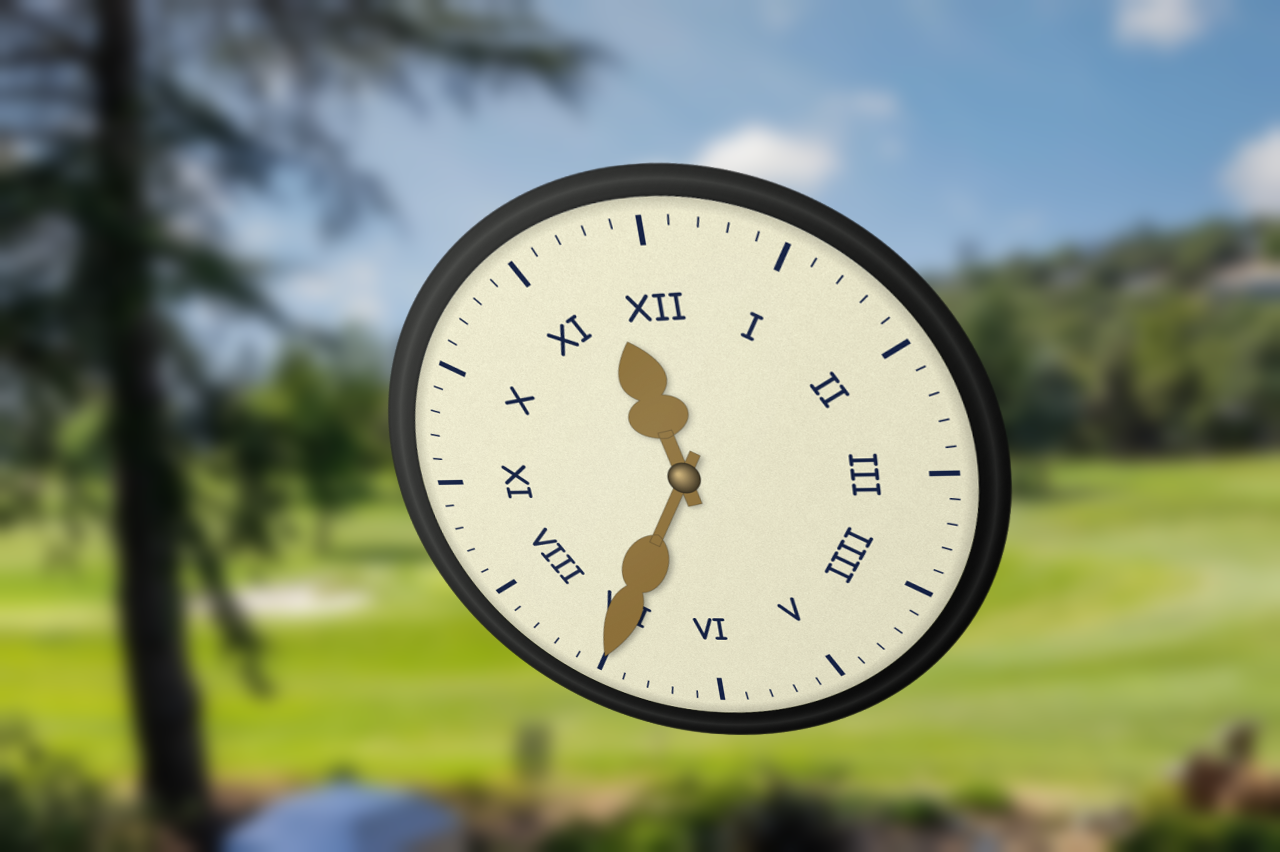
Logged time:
11:35
